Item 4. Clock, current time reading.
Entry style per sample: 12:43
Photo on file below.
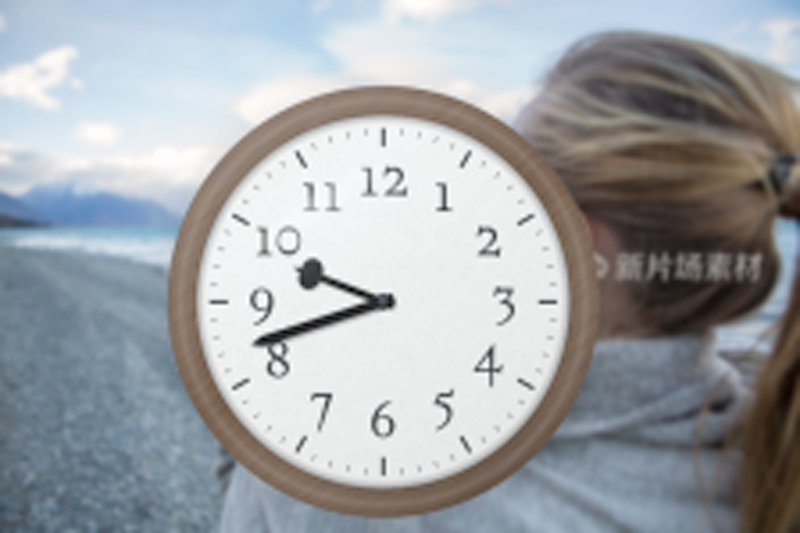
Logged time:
9:42
